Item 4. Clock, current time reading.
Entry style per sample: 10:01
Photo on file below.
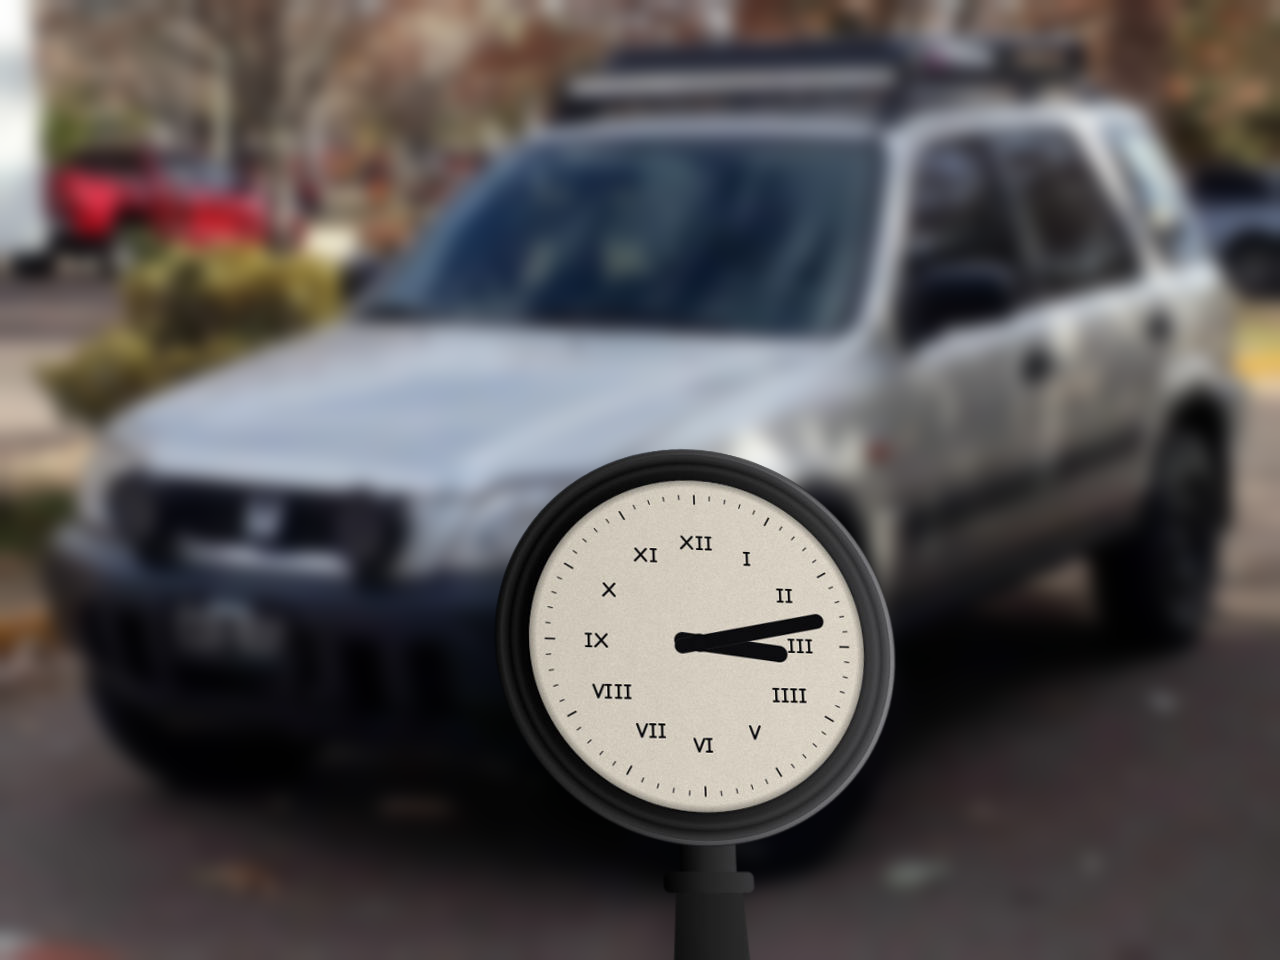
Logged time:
3:13
